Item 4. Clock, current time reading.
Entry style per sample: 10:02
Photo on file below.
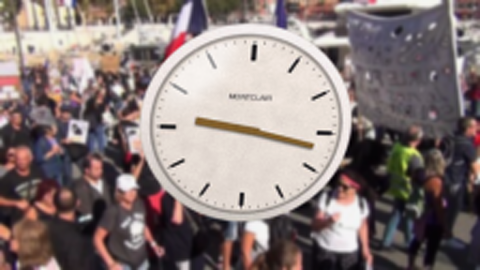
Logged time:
9:17
